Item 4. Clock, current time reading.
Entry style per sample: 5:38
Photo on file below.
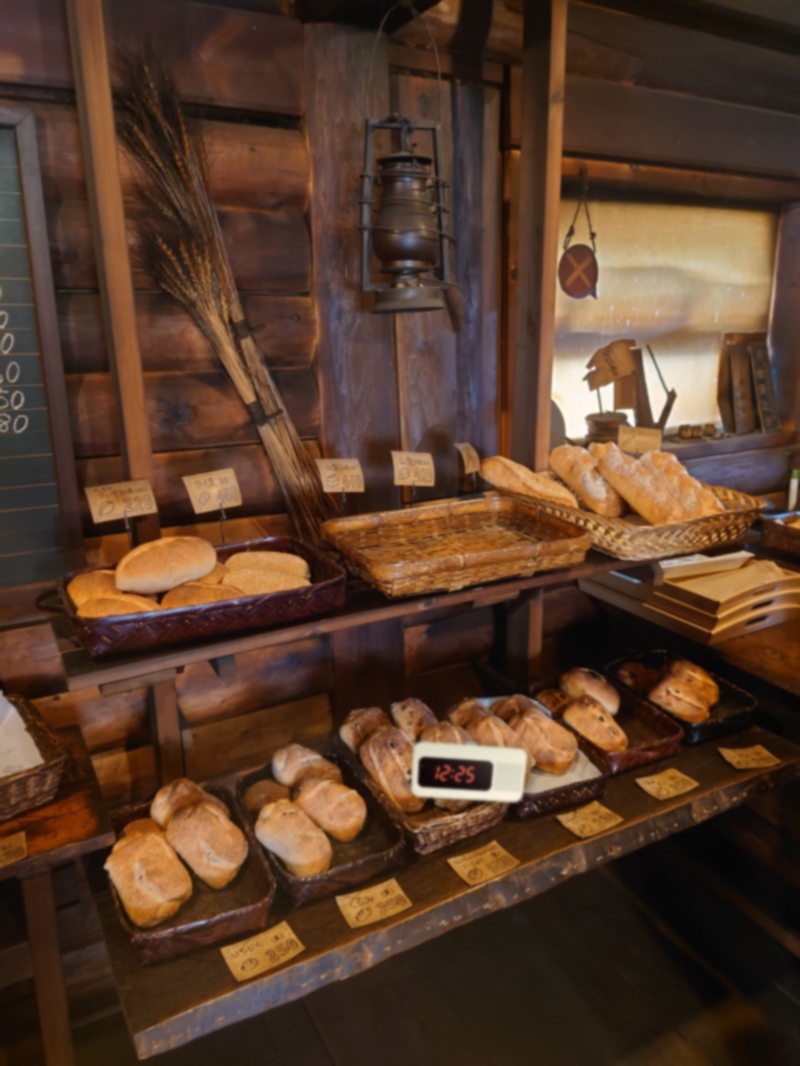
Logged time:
12:25
